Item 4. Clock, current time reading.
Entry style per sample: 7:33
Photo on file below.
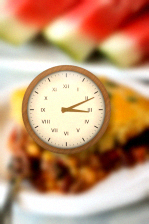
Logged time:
3:11
